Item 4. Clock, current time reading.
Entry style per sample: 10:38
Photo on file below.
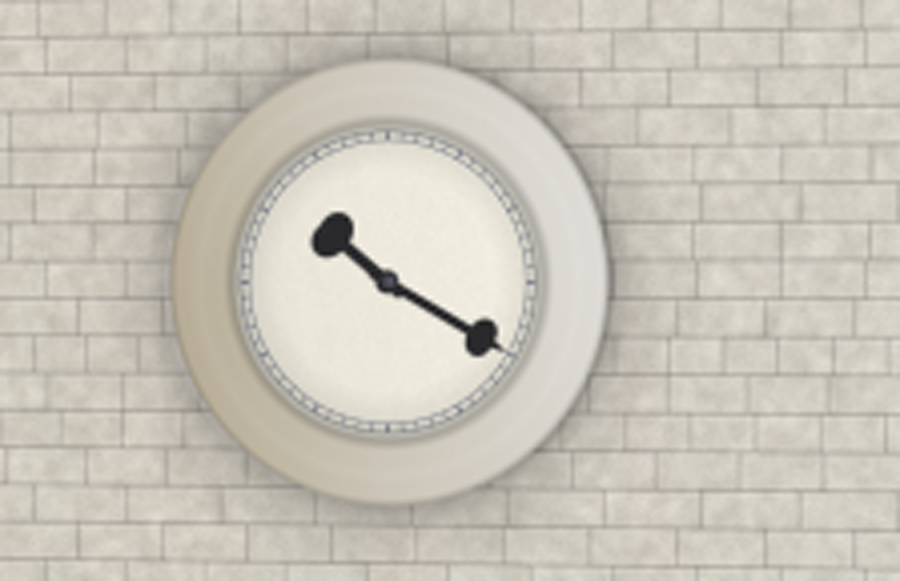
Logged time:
10:20
